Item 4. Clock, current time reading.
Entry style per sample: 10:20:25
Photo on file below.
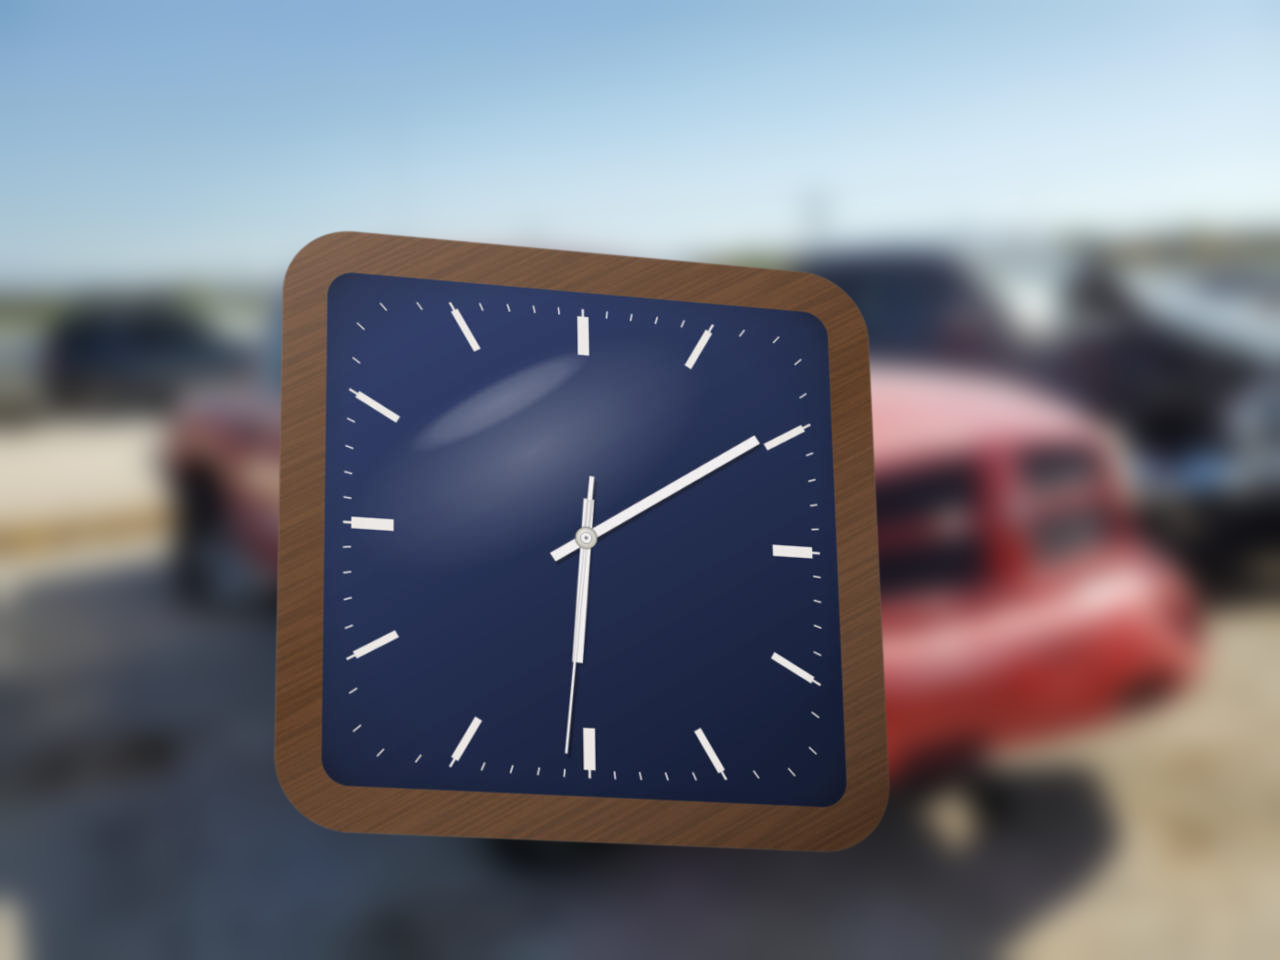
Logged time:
6:09:31
